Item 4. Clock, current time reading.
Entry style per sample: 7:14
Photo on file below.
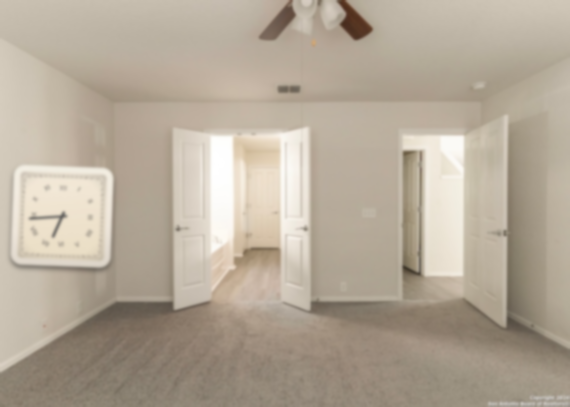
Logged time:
6:44
